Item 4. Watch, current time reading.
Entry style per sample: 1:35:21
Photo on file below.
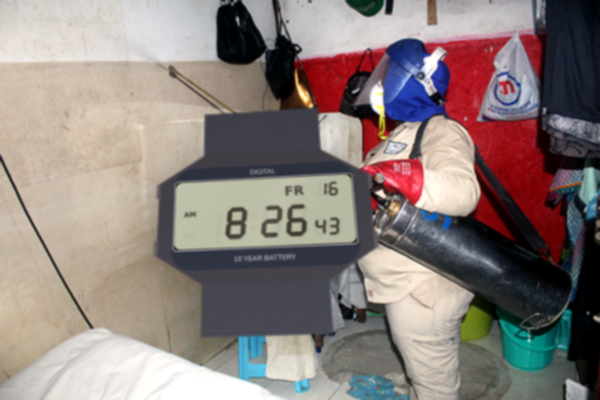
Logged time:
8:26:43
